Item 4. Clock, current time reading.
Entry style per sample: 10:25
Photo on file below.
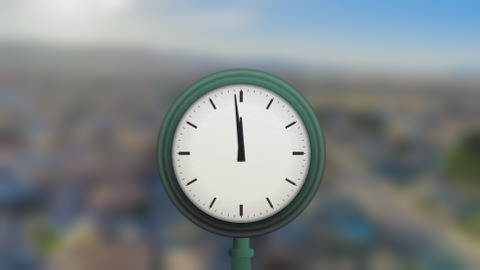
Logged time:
11:59
